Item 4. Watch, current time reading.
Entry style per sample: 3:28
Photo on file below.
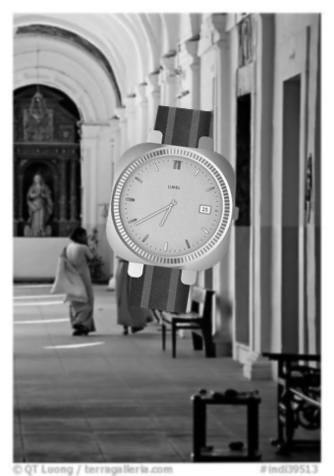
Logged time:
6:39
